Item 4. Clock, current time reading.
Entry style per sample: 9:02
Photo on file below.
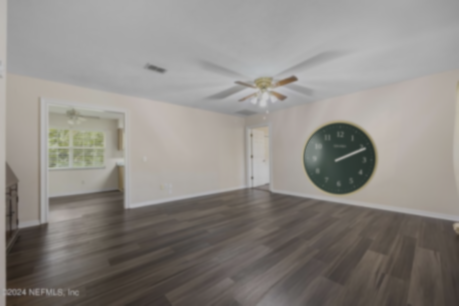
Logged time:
2:11
